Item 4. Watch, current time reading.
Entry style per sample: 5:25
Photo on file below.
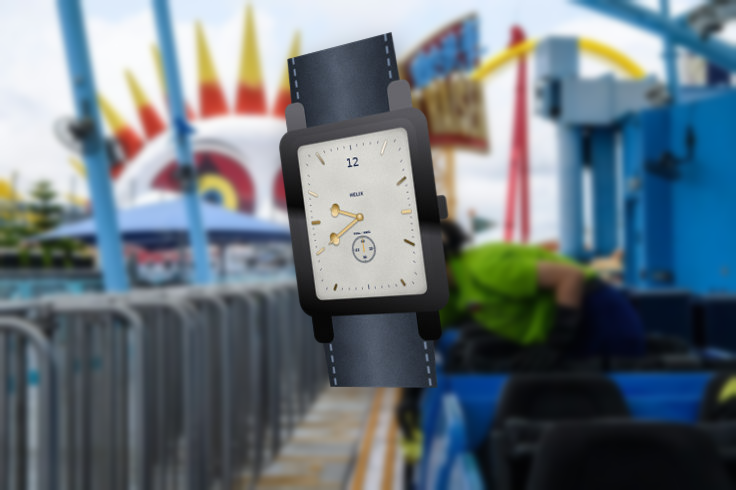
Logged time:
9:40
